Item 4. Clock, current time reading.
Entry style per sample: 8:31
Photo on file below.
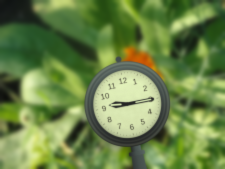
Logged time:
9:15
